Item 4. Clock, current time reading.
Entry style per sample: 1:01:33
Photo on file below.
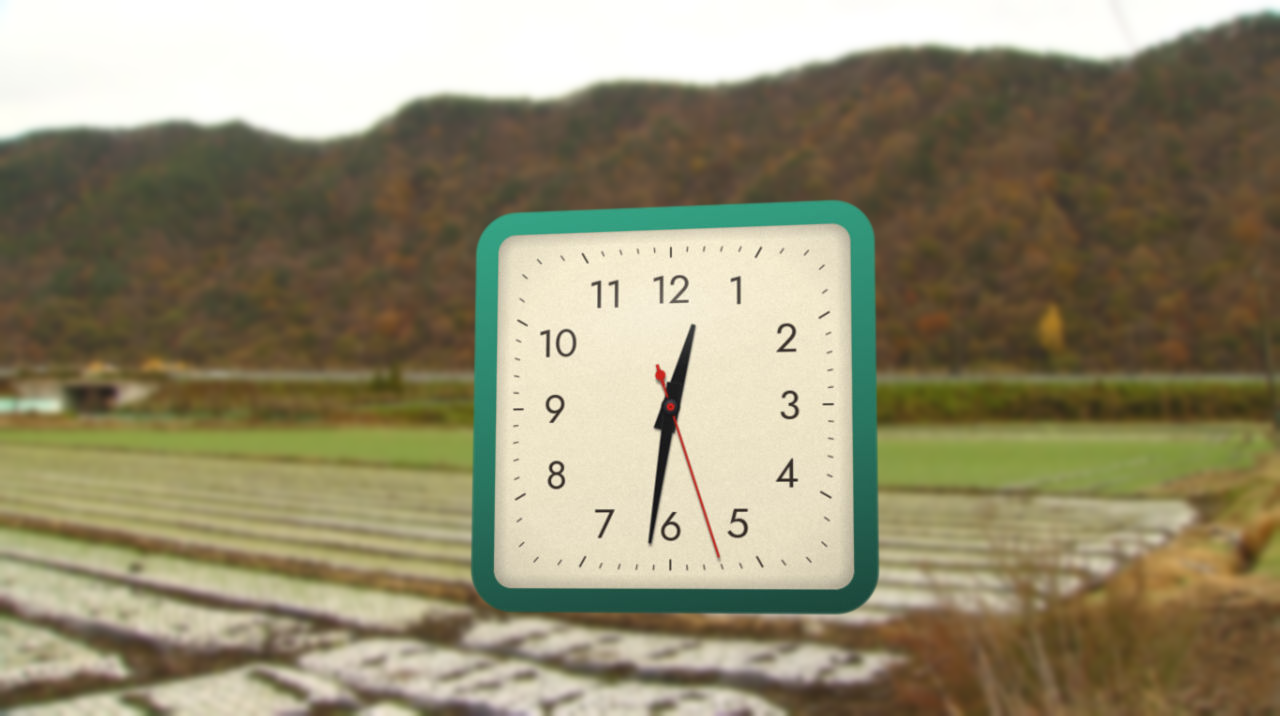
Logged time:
12:31:27
